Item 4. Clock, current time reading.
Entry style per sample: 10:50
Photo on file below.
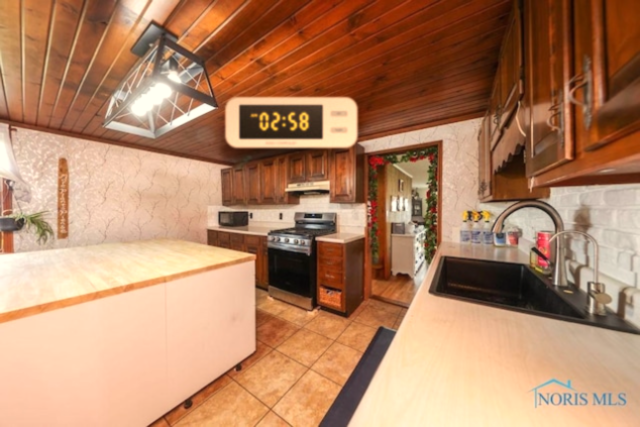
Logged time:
2:58
